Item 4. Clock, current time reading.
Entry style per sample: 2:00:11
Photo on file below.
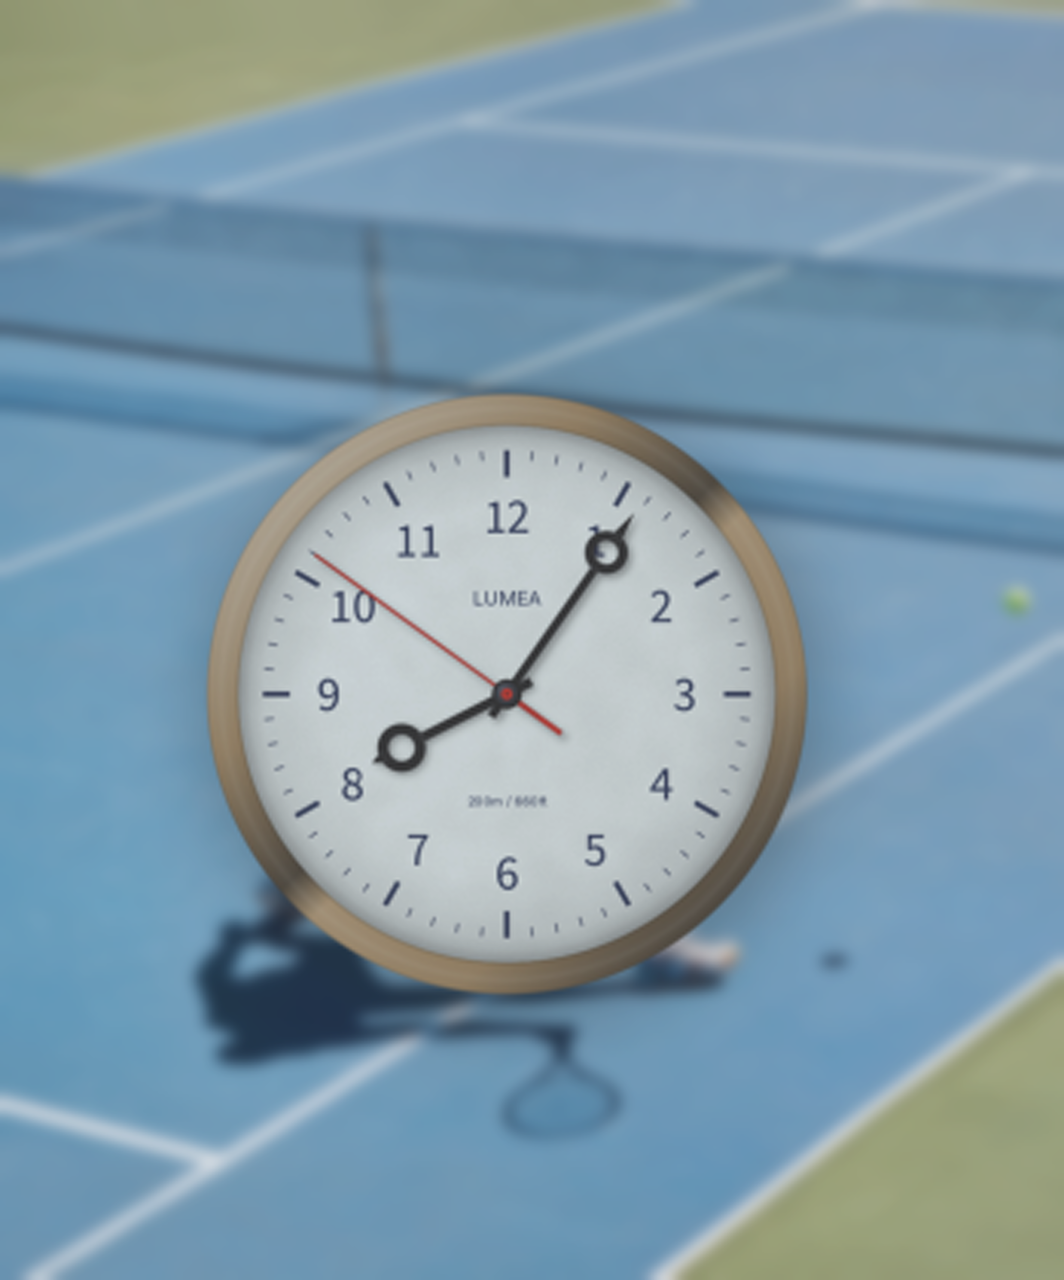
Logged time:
8:05:51
